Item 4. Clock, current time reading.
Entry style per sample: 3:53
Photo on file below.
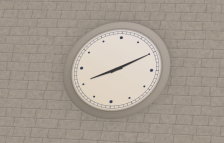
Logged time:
8:10
